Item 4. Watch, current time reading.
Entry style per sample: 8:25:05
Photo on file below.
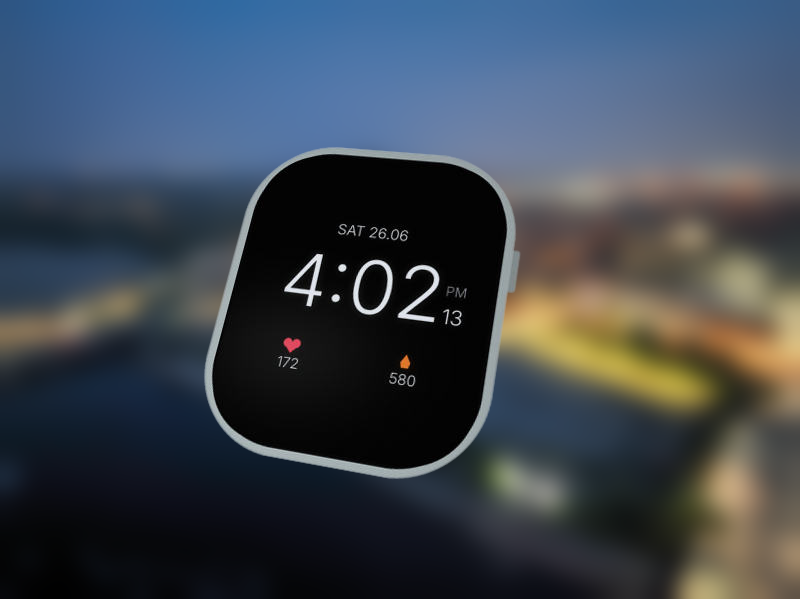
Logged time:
4:02:13
